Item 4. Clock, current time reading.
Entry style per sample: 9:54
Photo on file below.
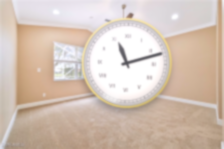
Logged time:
11:12
